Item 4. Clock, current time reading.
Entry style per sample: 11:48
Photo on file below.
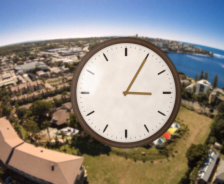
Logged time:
3:05
